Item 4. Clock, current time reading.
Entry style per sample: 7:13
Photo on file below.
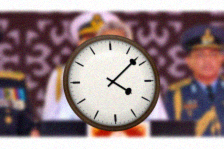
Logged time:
4:08
